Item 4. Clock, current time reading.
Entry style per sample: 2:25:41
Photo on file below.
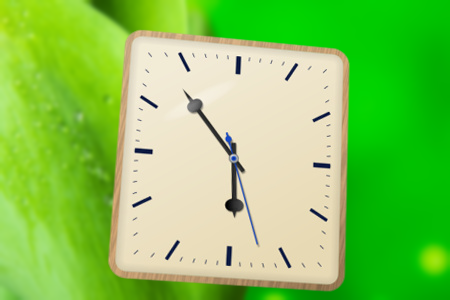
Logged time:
5:53:27
